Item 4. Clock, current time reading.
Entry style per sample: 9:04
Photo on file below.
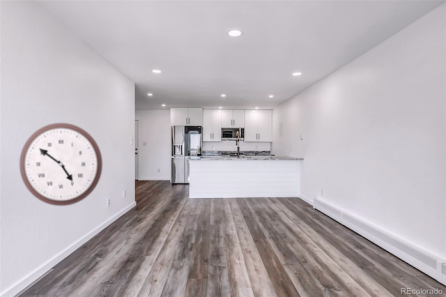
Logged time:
4:51
